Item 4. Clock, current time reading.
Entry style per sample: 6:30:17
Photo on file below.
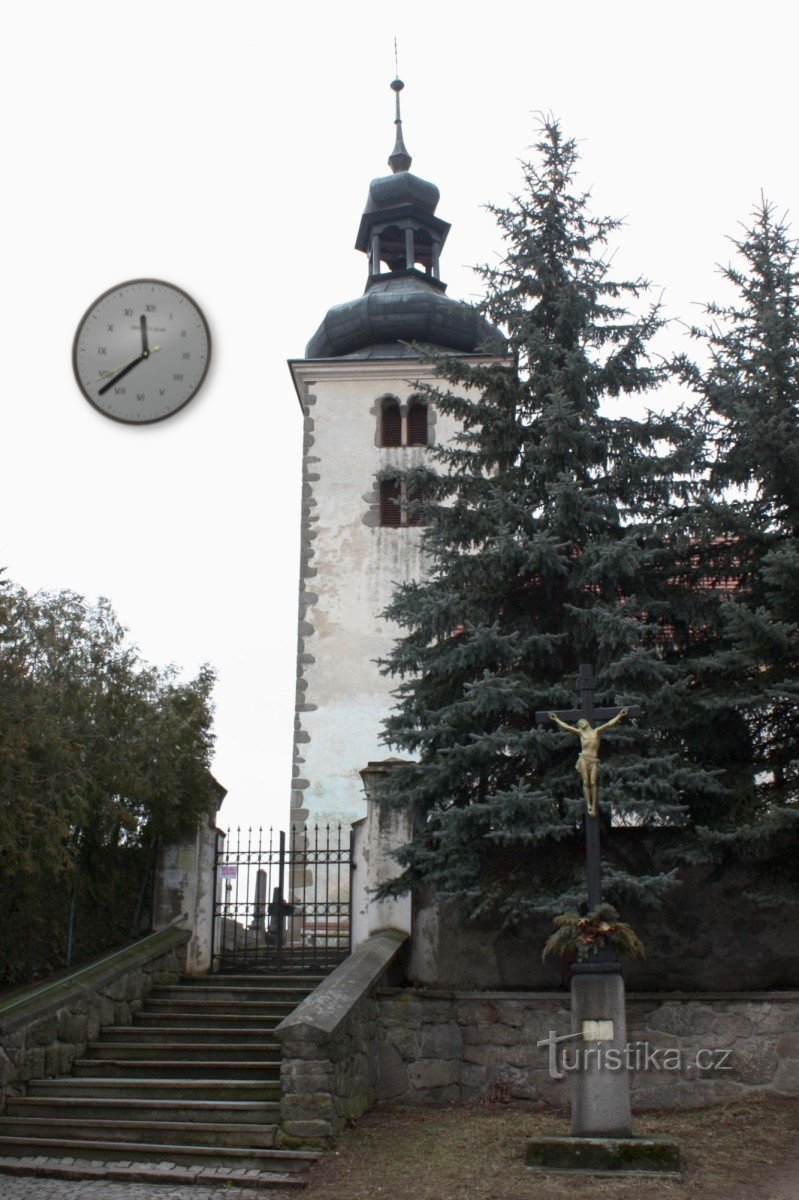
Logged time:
11:37:40
